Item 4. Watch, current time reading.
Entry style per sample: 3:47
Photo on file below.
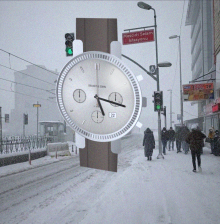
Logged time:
5:17
